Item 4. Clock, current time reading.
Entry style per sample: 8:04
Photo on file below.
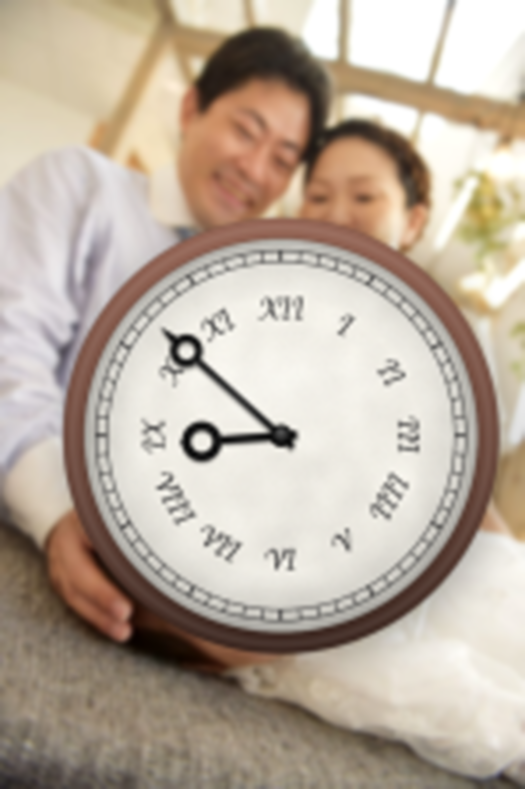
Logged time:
8:52
